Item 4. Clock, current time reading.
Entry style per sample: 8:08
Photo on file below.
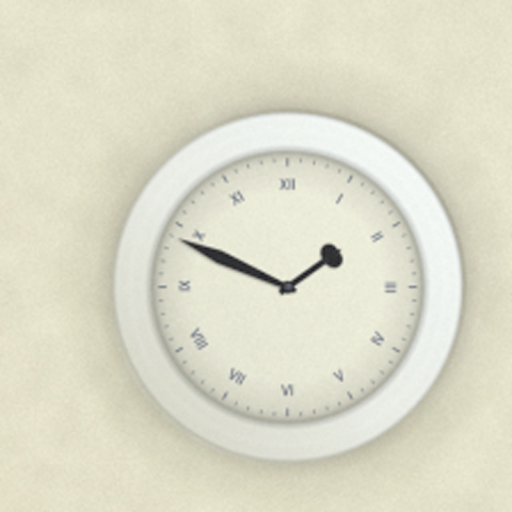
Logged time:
1:49
